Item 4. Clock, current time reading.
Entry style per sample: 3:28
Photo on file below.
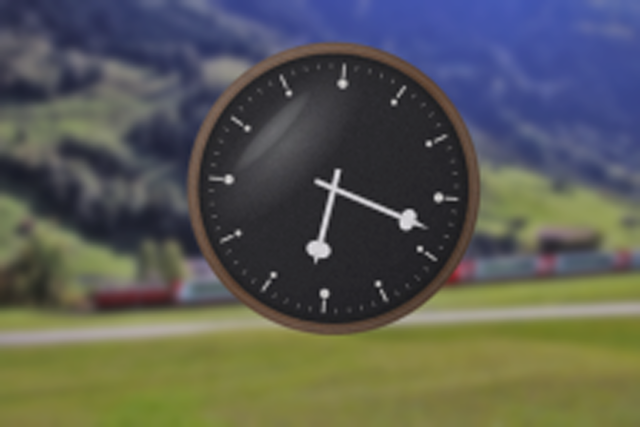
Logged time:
6:18
